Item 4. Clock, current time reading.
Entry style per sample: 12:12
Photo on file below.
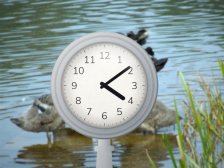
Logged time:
4:09
